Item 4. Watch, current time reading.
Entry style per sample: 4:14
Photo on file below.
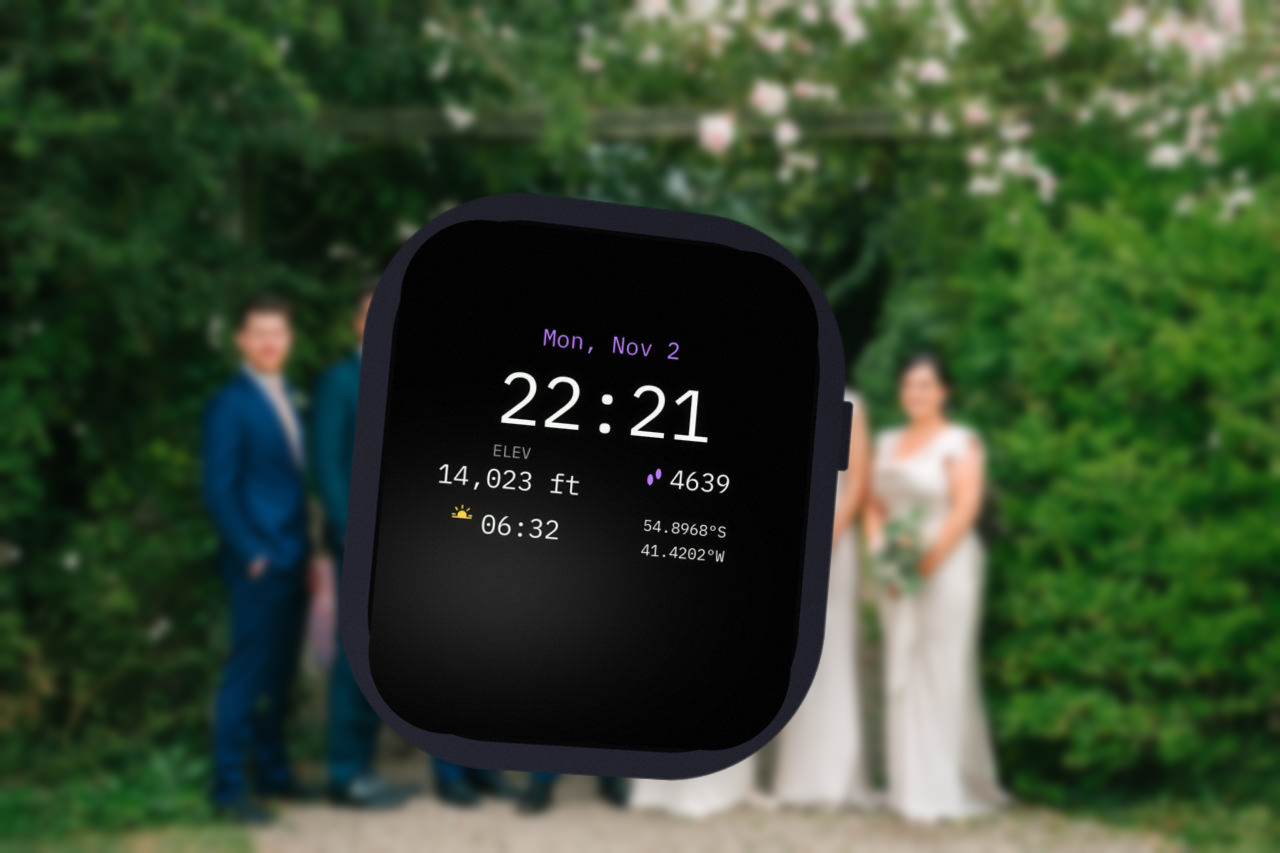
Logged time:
22:21
